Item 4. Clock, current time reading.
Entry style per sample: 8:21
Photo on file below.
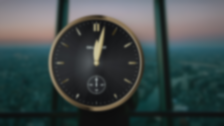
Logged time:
12:02
